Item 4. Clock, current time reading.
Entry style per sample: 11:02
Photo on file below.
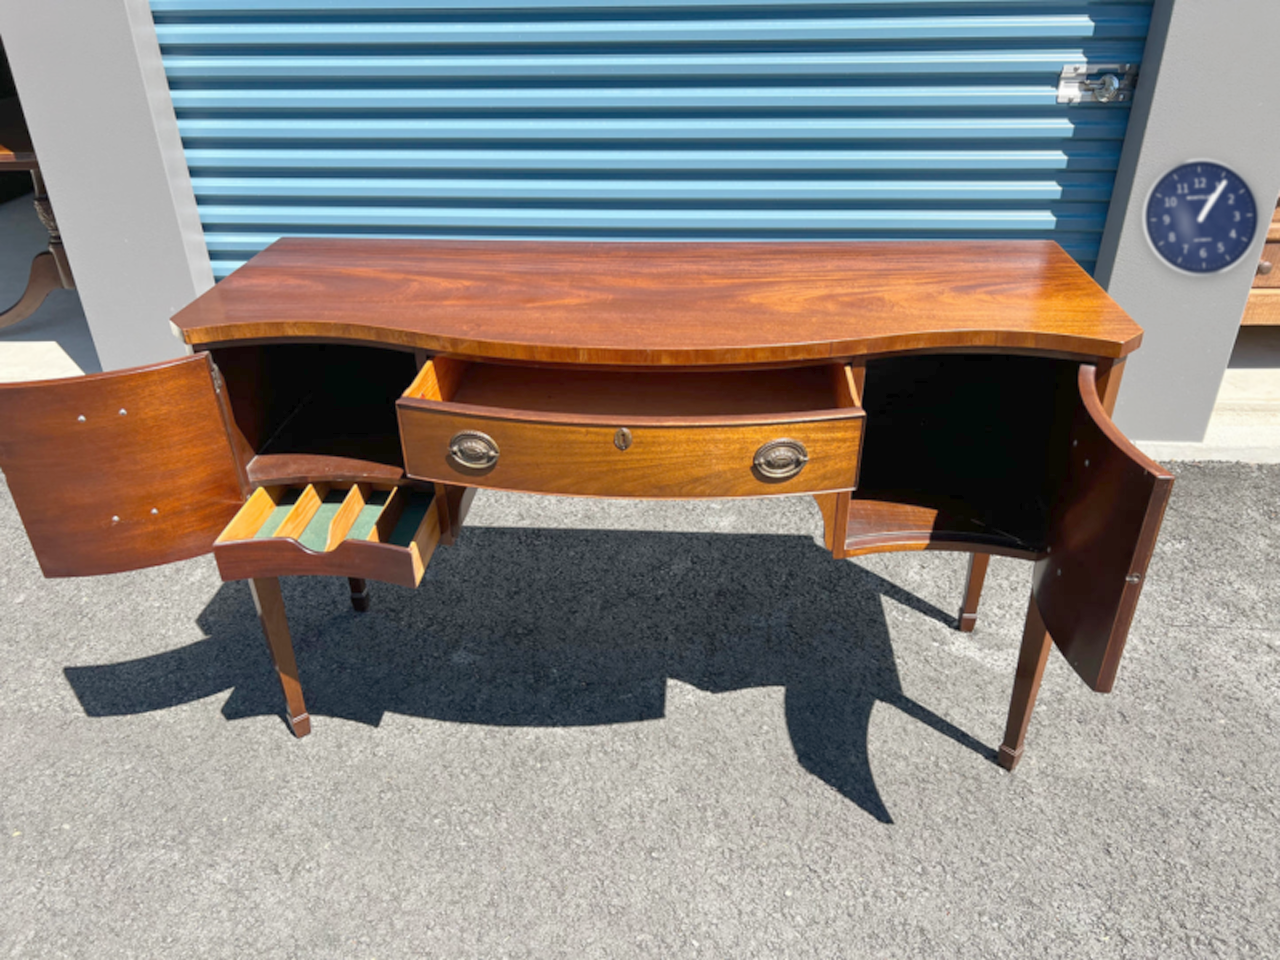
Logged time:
1:06
